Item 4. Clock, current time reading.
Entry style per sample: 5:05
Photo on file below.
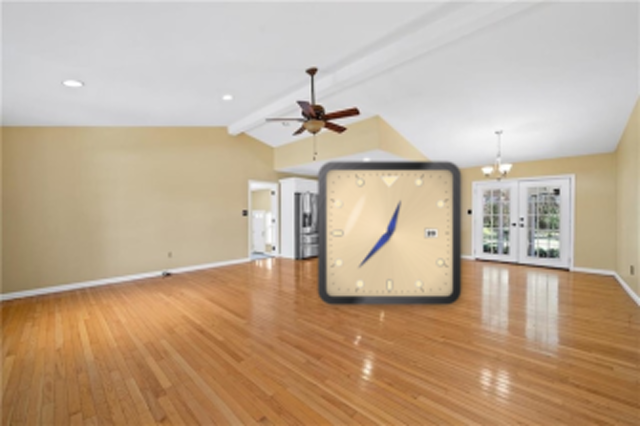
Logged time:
12:37
